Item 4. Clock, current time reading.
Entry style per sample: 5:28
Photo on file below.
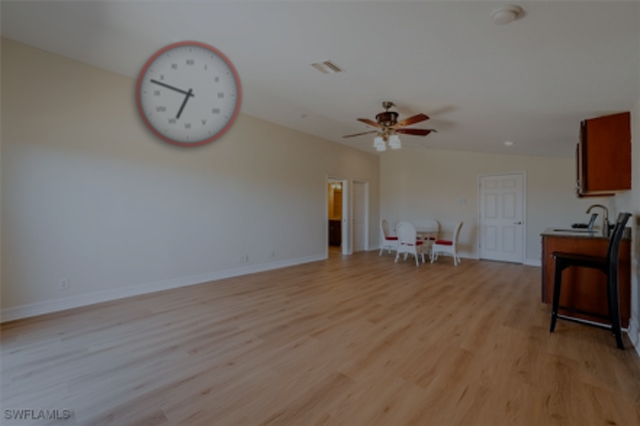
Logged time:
6:48
